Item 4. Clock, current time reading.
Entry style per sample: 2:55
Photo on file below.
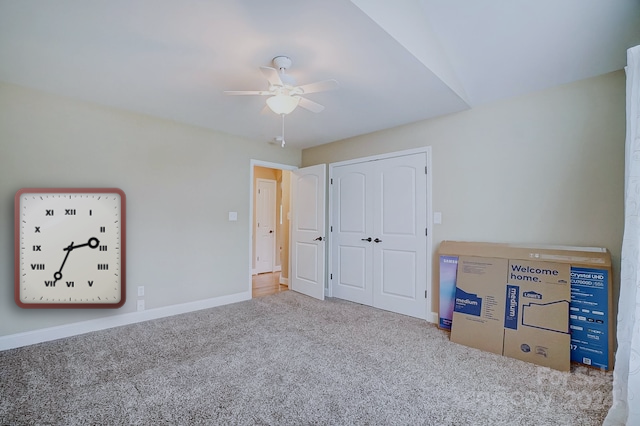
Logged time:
2:34
